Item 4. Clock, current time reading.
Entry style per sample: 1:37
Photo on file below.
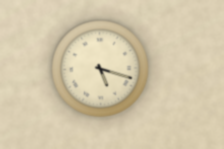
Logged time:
5:18
